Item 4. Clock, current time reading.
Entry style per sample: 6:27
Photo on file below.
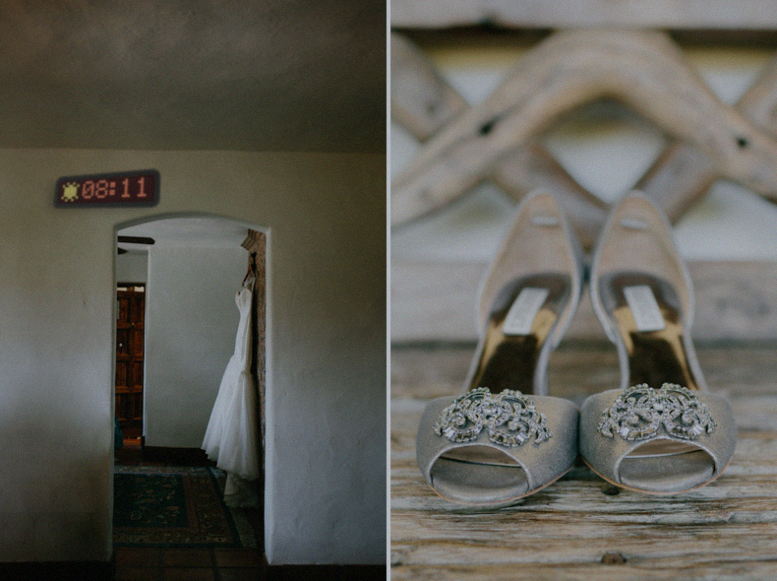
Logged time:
8:11
